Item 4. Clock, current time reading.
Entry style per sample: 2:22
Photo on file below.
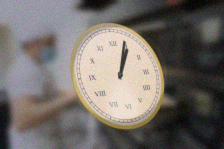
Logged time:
1:04
